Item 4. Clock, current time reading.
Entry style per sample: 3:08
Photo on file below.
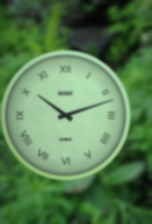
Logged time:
10:12
